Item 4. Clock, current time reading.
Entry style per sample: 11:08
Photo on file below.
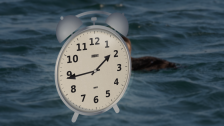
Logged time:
1:44
